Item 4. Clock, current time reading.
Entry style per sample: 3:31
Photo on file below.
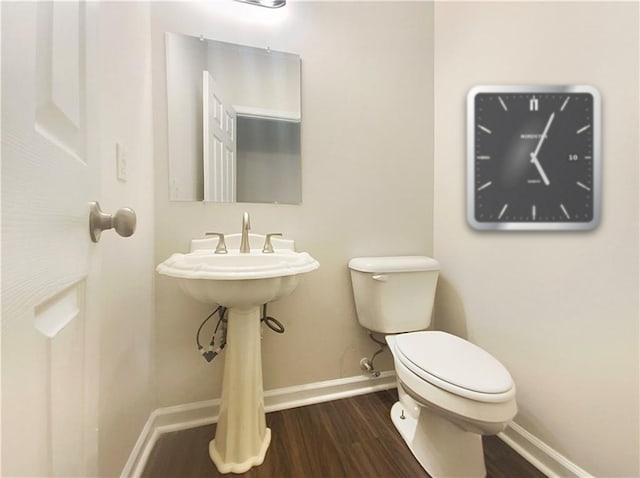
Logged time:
5:04
